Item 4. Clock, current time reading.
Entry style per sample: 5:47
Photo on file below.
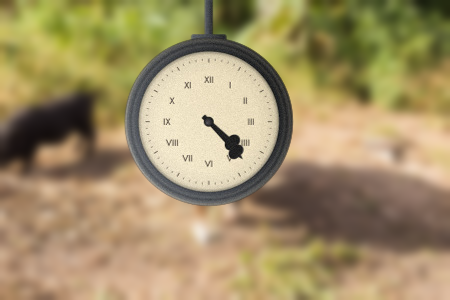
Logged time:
4:23
